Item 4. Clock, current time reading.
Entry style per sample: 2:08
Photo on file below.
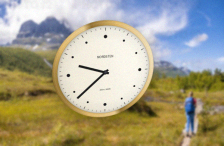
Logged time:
9:38
